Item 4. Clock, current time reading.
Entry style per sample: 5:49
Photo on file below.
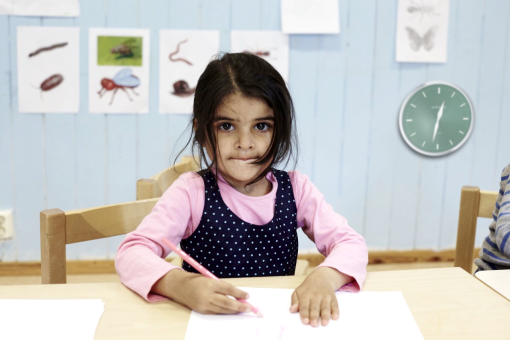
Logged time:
12:32
